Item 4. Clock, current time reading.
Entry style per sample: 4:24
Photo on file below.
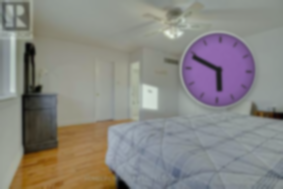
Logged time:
5:49
